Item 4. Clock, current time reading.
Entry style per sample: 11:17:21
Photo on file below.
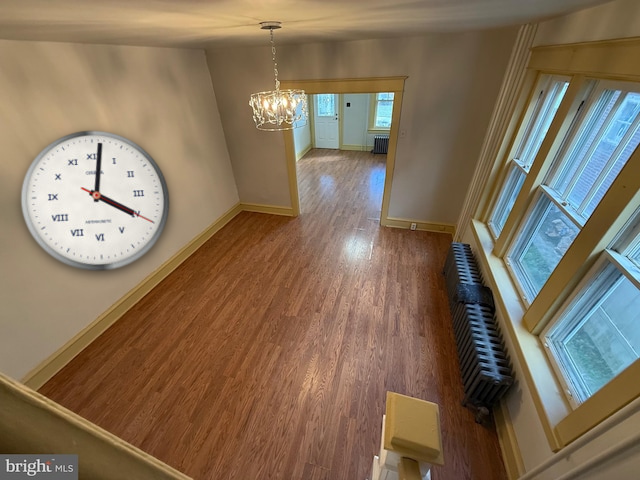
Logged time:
4:01:20
